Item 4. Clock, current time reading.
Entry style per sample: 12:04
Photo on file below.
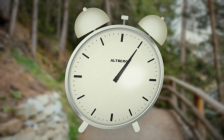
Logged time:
1:05
